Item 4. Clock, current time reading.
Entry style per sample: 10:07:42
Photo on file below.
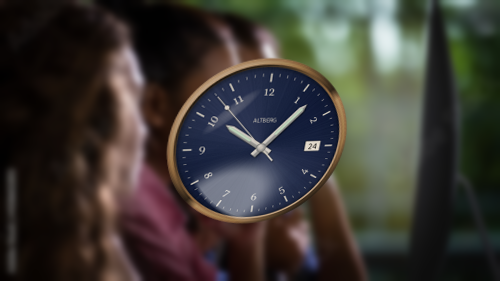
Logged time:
10:06:53
